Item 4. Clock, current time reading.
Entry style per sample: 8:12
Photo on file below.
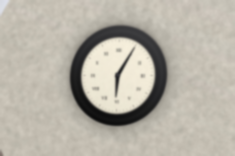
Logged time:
6:05
